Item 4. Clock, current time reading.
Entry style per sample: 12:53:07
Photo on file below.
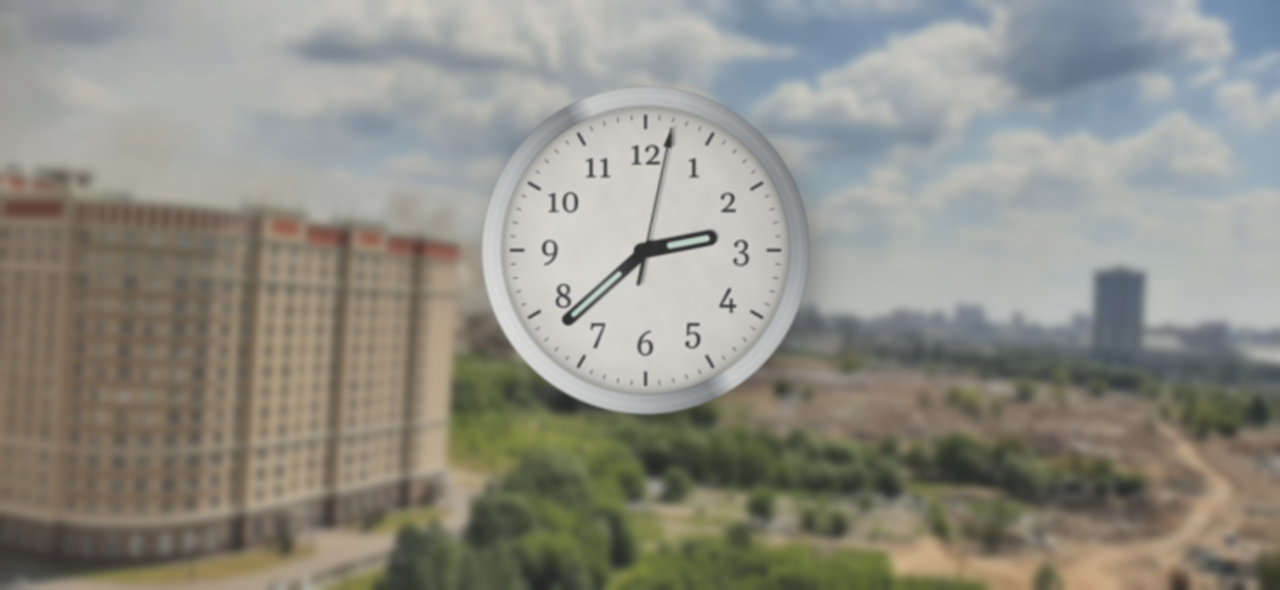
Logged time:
2:38:02
